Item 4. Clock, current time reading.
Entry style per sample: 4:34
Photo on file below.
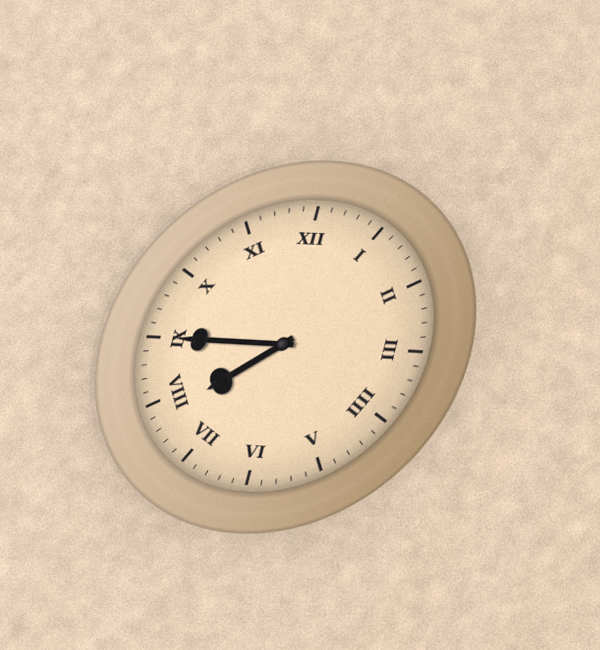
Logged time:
7:45
